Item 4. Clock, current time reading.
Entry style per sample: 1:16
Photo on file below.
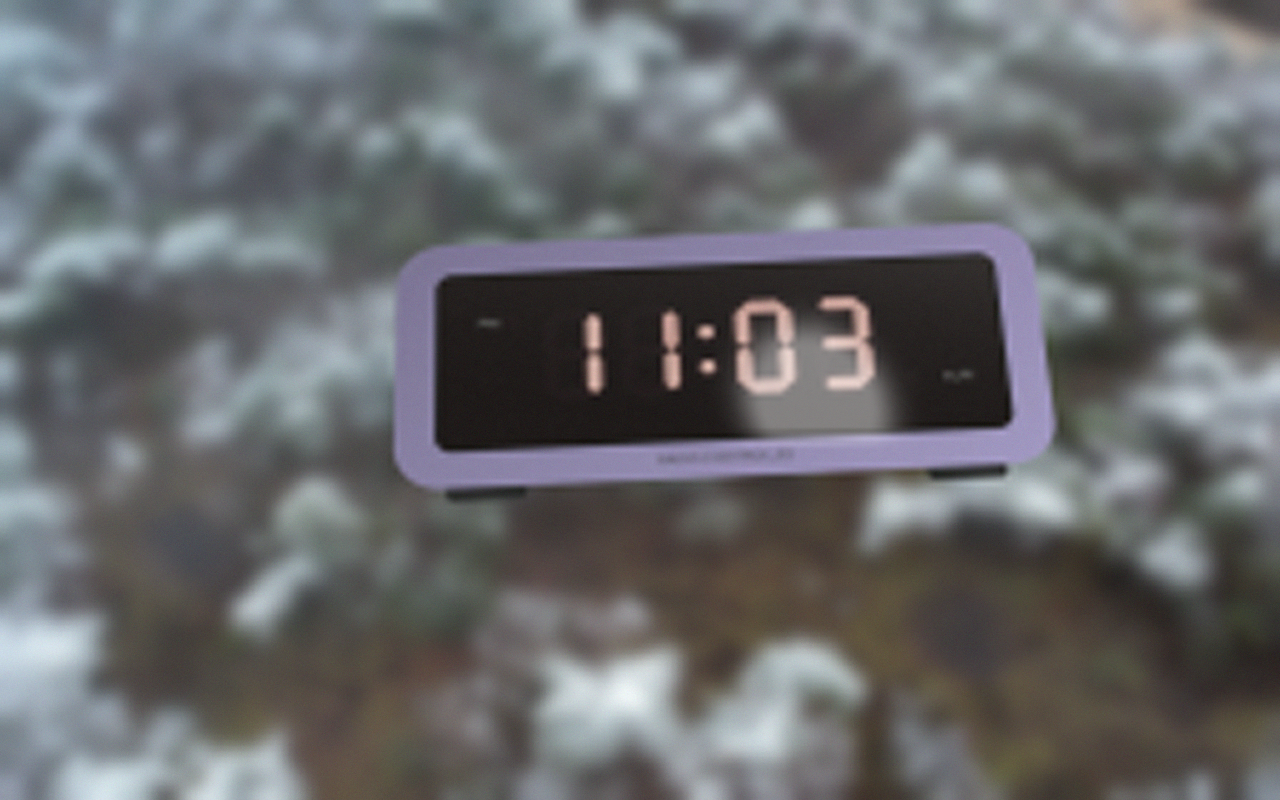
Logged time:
11:03
